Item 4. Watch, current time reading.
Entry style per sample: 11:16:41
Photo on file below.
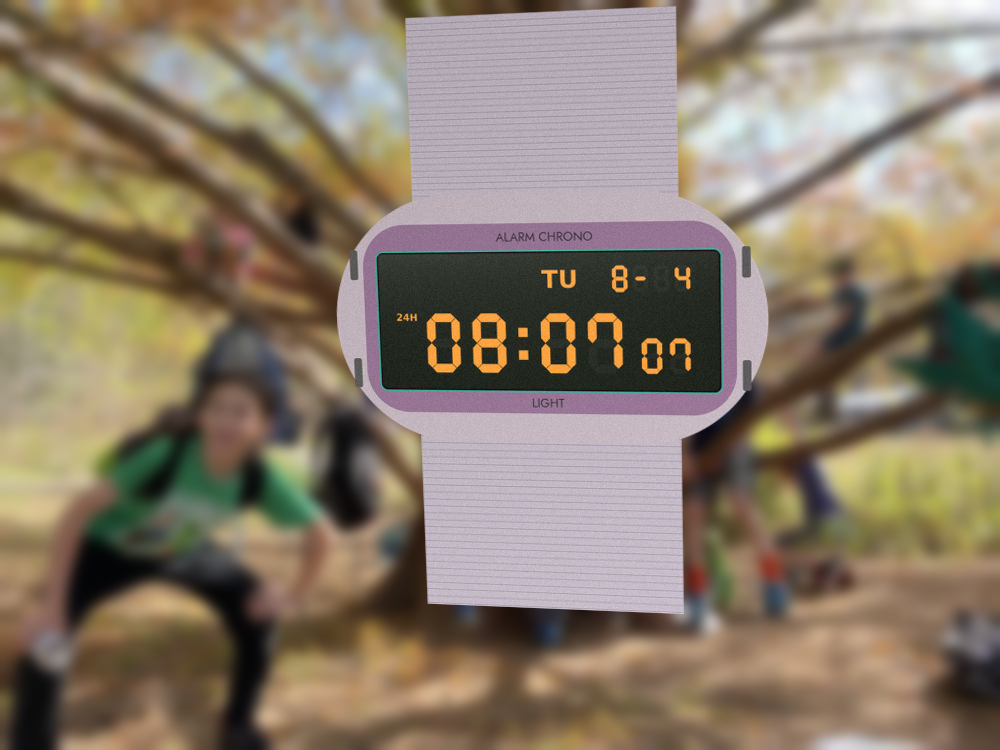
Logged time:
8:07:07
